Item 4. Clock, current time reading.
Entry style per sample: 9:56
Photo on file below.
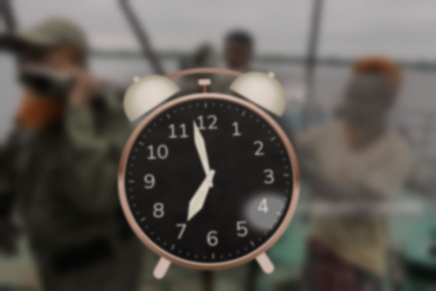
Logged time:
6:58
